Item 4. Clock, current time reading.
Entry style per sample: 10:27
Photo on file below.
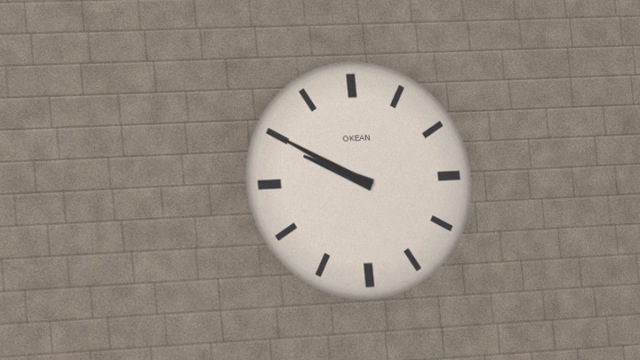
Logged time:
9:50
